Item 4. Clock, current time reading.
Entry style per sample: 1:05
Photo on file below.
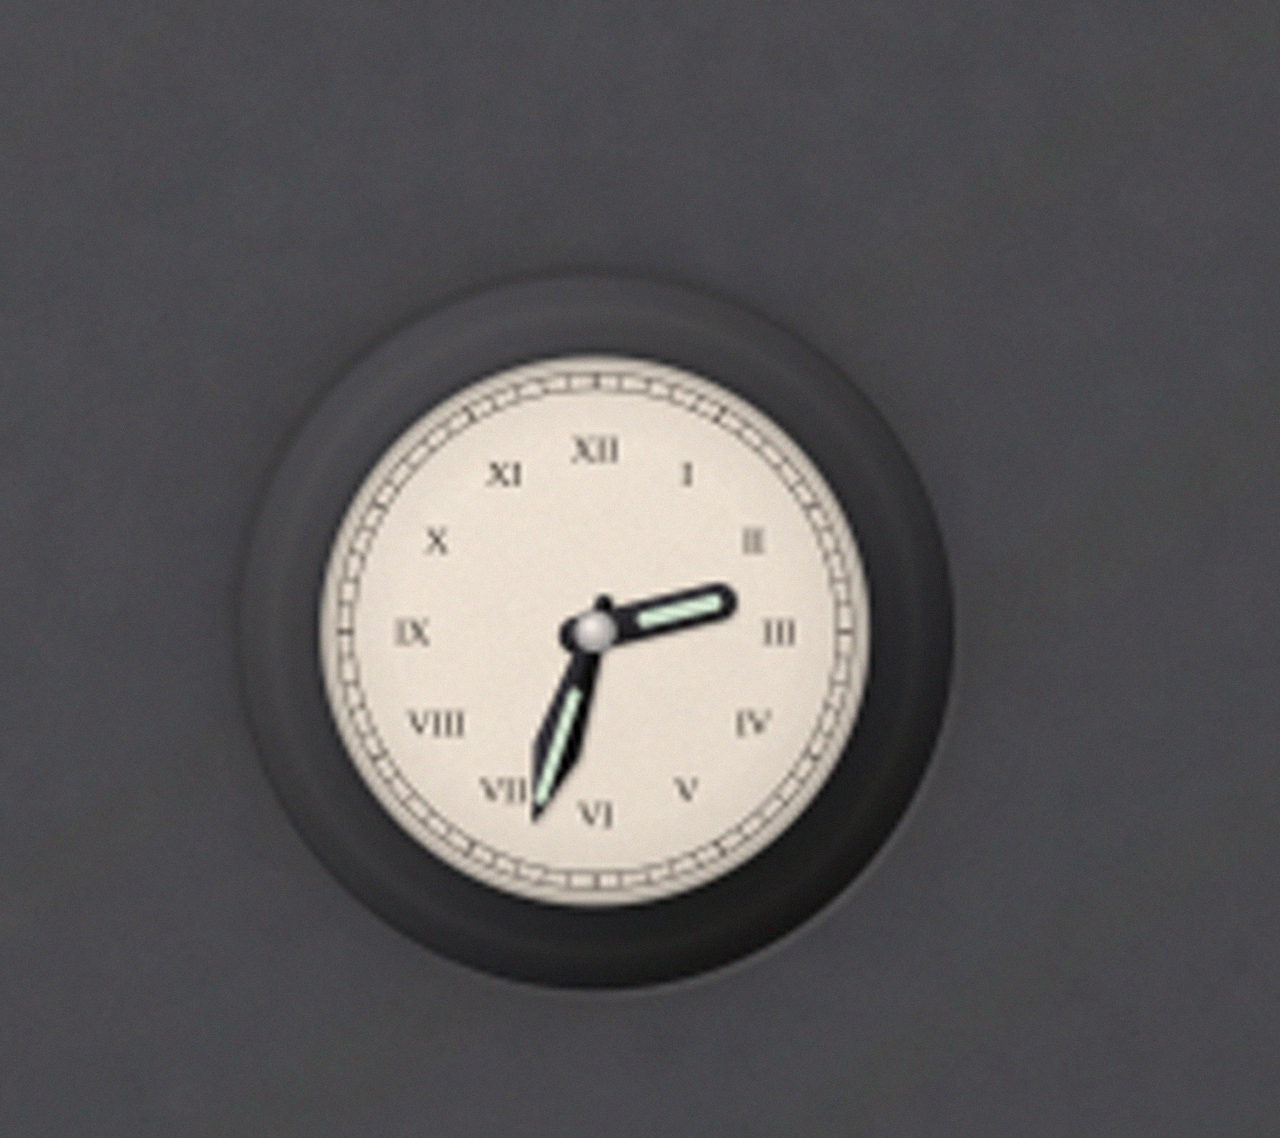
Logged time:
2:33
